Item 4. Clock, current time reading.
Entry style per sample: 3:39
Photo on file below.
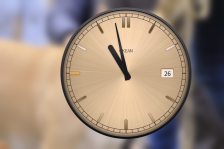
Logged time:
10:58
